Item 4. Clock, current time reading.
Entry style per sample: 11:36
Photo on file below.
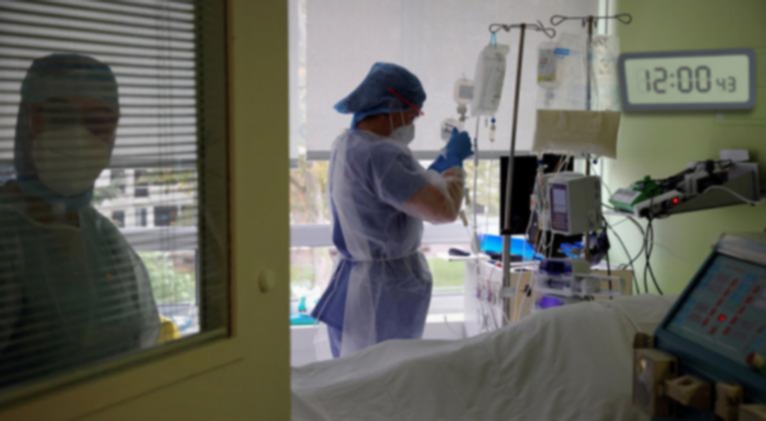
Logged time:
12:00
